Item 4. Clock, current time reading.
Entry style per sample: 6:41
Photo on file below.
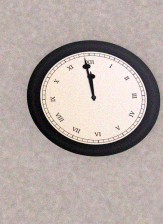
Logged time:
11:59
